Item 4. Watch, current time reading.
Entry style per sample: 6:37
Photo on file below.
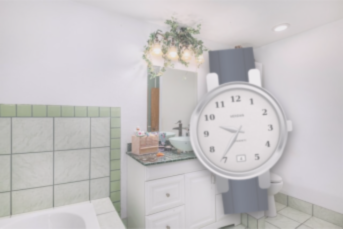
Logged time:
9:36
